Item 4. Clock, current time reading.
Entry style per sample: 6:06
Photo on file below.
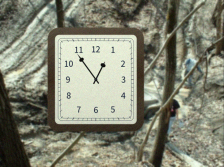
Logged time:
12:54
